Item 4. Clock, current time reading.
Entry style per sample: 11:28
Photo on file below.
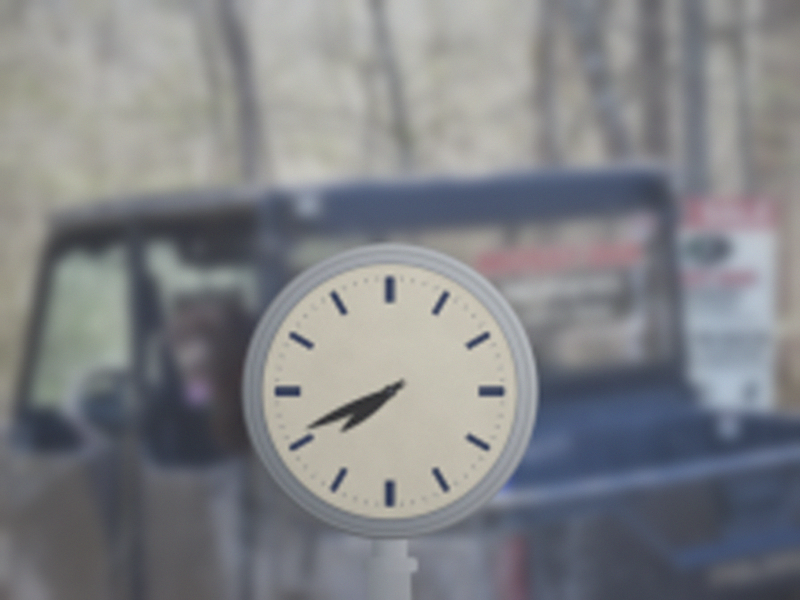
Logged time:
7:41
